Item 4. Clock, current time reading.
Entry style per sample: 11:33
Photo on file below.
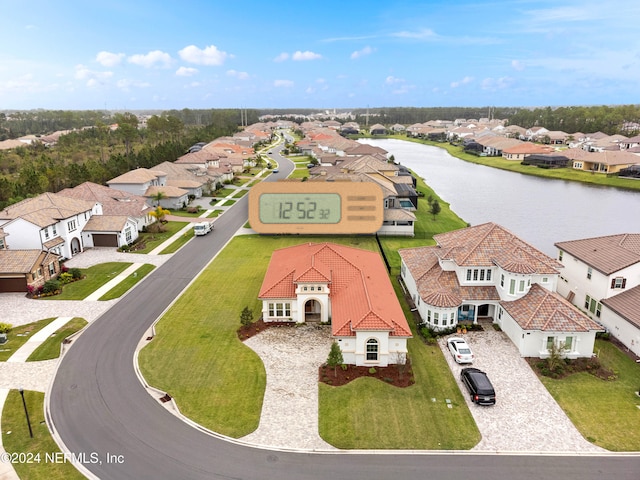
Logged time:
12:52
